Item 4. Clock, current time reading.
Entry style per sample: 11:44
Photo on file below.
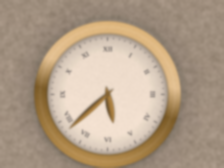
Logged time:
5:38
